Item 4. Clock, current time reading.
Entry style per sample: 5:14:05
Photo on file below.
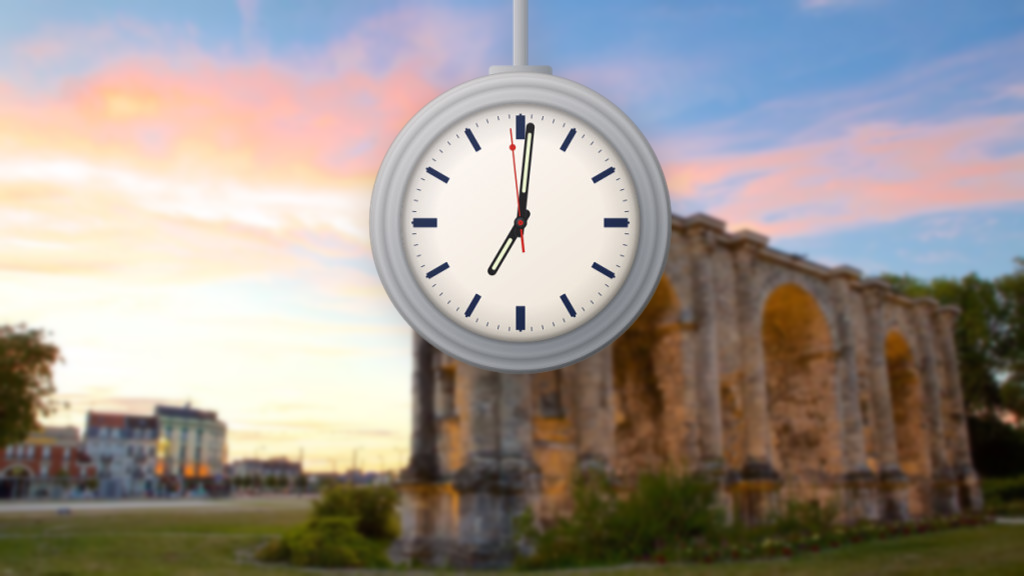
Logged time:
7:00:59
